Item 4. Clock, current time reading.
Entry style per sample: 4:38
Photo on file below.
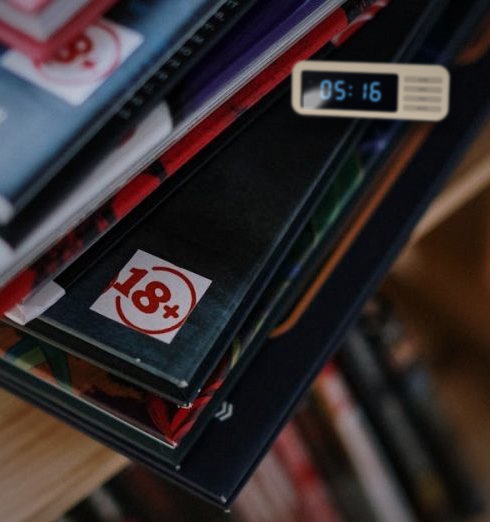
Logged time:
5:16
